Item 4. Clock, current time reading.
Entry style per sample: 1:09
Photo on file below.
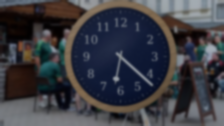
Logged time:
6:22
